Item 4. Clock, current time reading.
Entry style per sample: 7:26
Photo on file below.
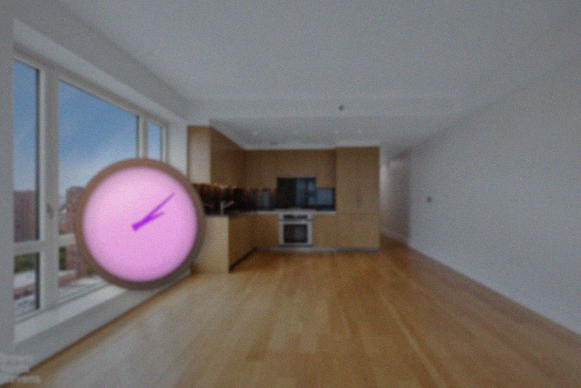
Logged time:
2:08
